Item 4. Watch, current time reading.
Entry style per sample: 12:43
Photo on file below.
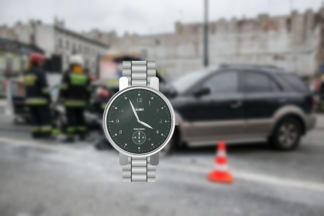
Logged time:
3:56
